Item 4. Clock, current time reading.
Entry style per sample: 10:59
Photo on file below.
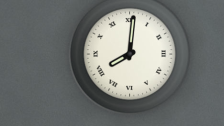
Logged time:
8:01
